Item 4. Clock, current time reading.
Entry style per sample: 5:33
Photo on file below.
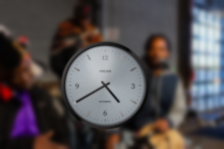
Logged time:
4:40
